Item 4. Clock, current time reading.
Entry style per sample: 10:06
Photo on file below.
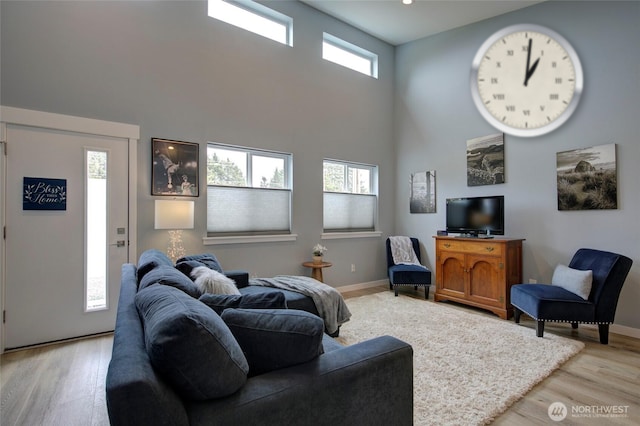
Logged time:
1:01
